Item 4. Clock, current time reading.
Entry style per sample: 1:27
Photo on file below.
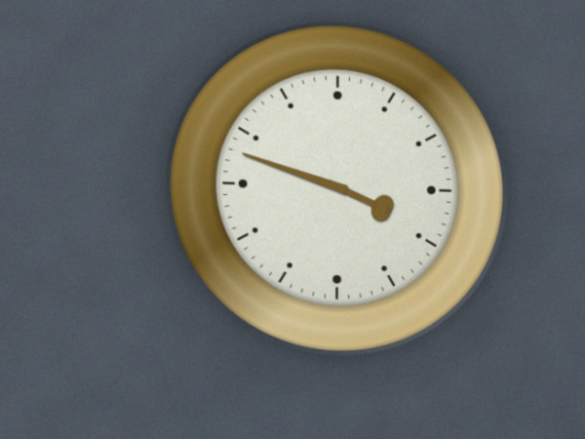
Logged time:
3:48
